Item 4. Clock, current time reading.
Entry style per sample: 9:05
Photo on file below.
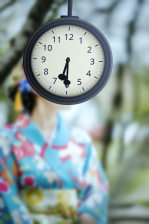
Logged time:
6:30
